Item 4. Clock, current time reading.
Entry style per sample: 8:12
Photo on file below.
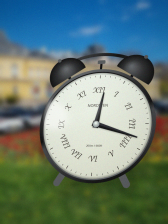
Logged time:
12:18
